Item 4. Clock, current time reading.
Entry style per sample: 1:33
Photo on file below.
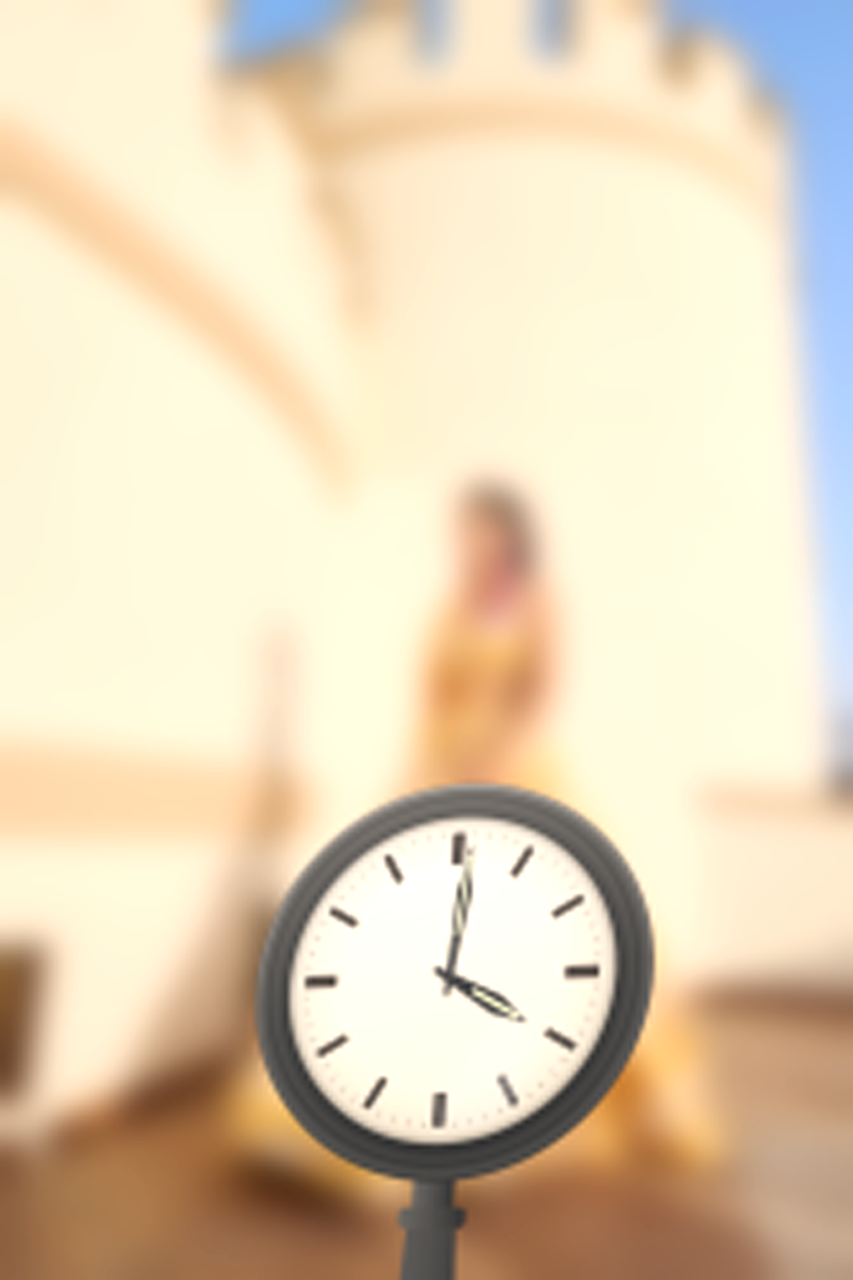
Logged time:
4:01
